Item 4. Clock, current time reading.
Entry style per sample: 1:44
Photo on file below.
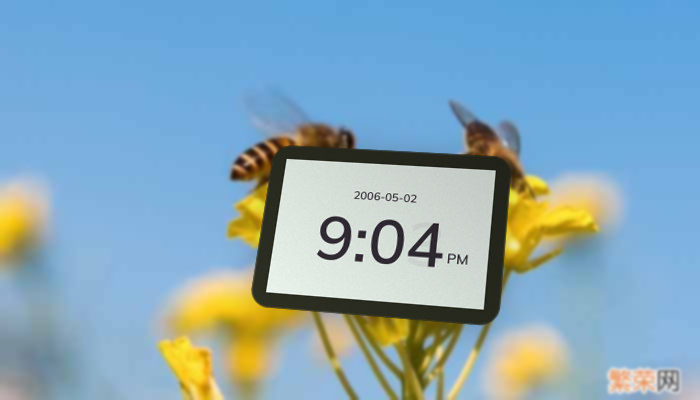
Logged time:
9:04
